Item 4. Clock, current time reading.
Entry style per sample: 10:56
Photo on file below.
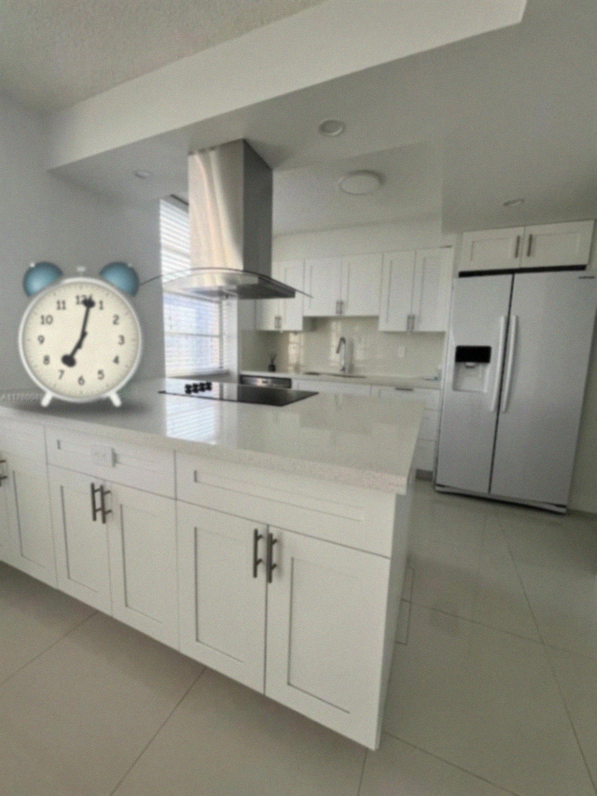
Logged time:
7:02
